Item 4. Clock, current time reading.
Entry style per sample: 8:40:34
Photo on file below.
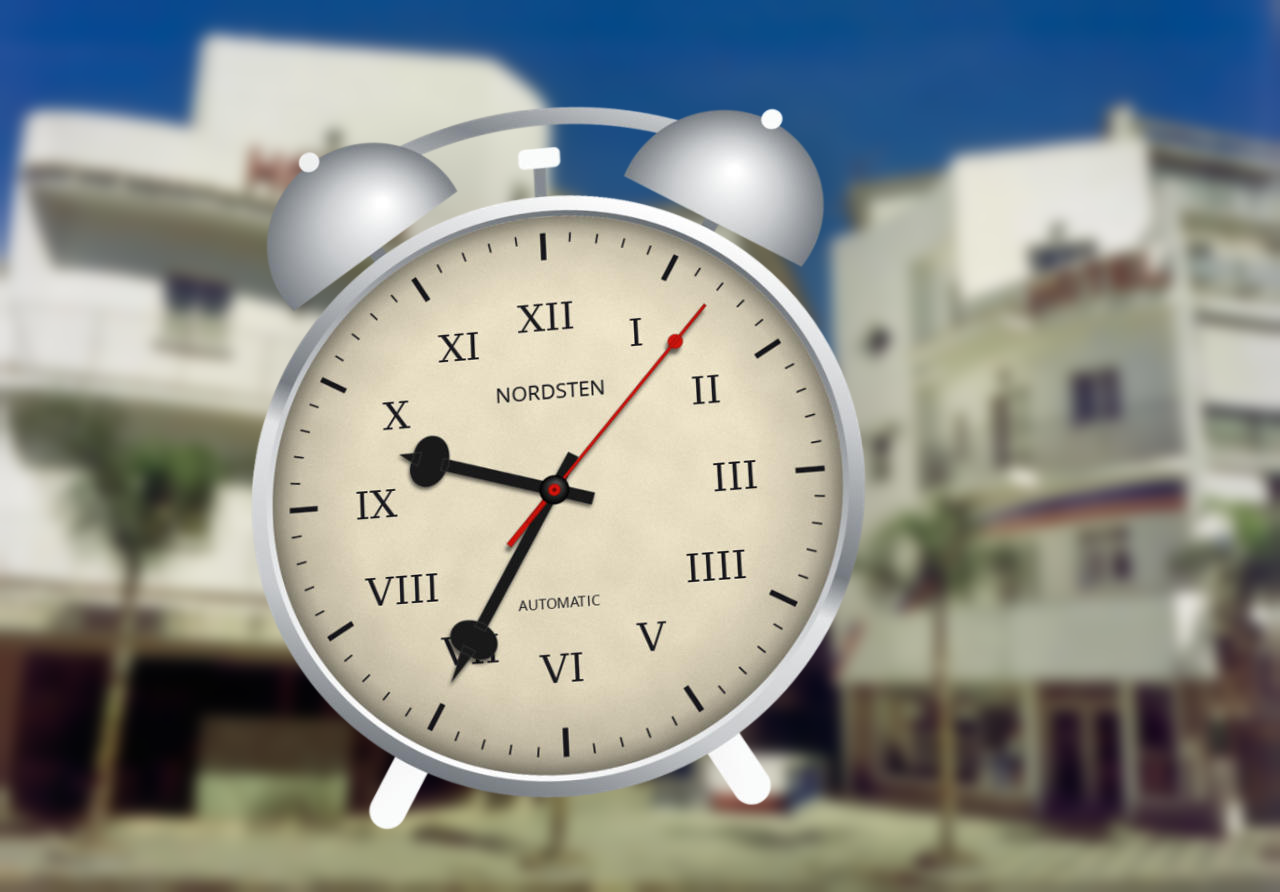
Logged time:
9:35:07
